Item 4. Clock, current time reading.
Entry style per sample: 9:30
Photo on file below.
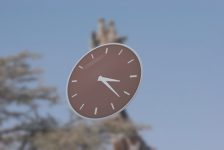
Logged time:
3:22
